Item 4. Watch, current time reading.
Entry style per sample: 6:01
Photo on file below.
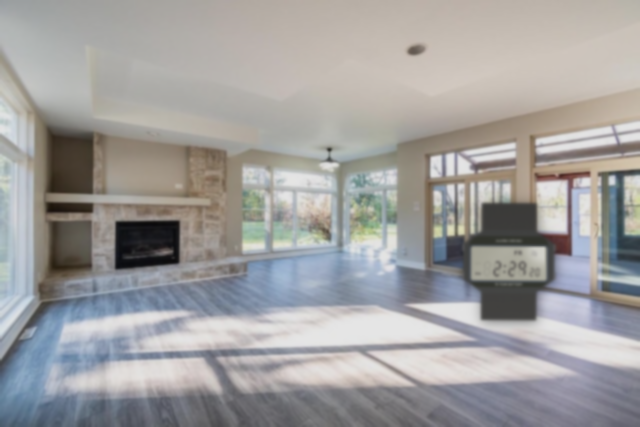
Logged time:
2:29
